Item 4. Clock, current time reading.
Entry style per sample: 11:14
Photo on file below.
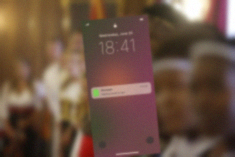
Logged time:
18:41
